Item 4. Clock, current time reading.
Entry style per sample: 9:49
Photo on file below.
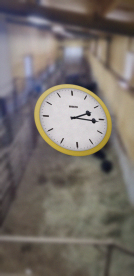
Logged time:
2:16
